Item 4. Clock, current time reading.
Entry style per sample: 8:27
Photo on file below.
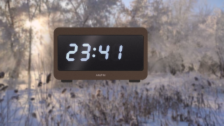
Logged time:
23:41
